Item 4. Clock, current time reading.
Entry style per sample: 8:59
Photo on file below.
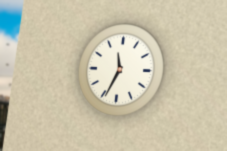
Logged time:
11:34
